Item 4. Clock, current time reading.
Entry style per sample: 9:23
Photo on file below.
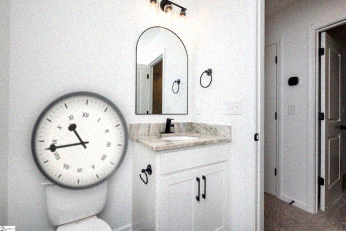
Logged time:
10:43
